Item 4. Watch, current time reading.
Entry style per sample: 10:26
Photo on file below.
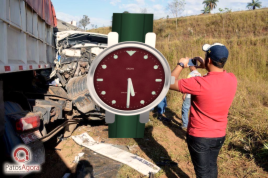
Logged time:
5:30
